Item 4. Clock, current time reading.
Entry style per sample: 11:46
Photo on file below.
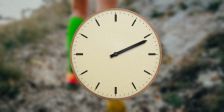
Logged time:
2:11
